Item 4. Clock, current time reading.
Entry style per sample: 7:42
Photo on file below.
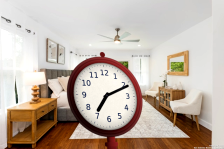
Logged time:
7:11
